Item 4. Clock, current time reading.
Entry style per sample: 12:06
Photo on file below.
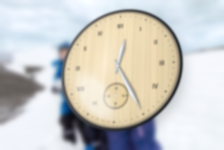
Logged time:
12:25
